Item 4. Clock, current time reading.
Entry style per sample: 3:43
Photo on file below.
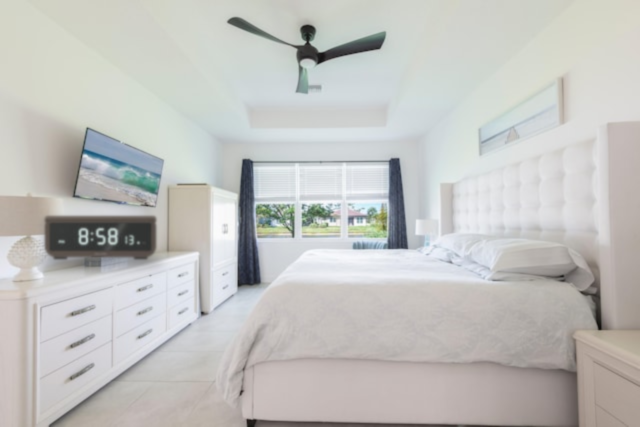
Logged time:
8:58
